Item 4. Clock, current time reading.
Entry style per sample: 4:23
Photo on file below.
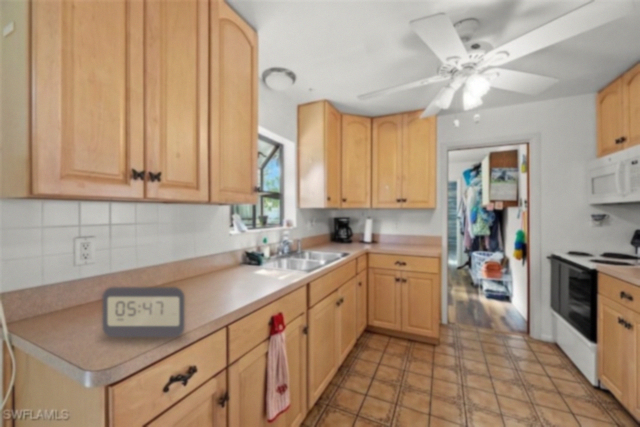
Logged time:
5:47
